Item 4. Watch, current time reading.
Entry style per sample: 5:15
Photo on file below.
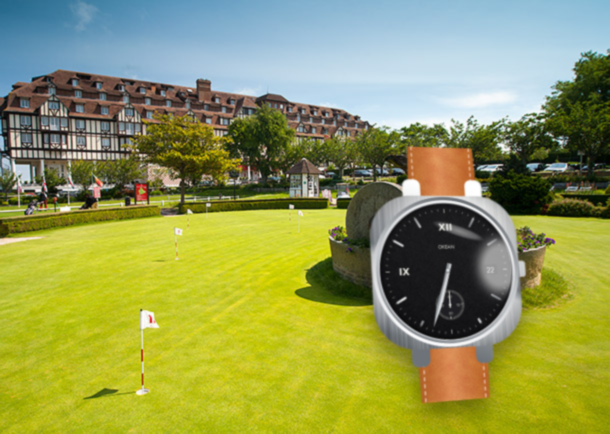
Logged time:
6:33
